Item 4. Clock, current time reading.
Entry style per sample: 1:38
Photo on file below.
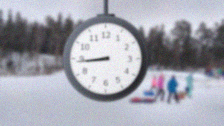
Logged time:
8:44
